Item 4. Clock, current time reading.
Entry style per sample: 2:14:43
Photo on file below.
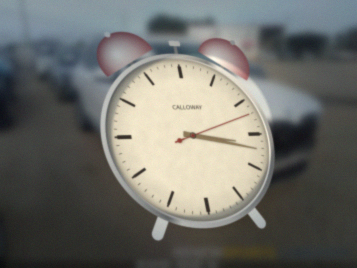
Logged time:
3:17:12
